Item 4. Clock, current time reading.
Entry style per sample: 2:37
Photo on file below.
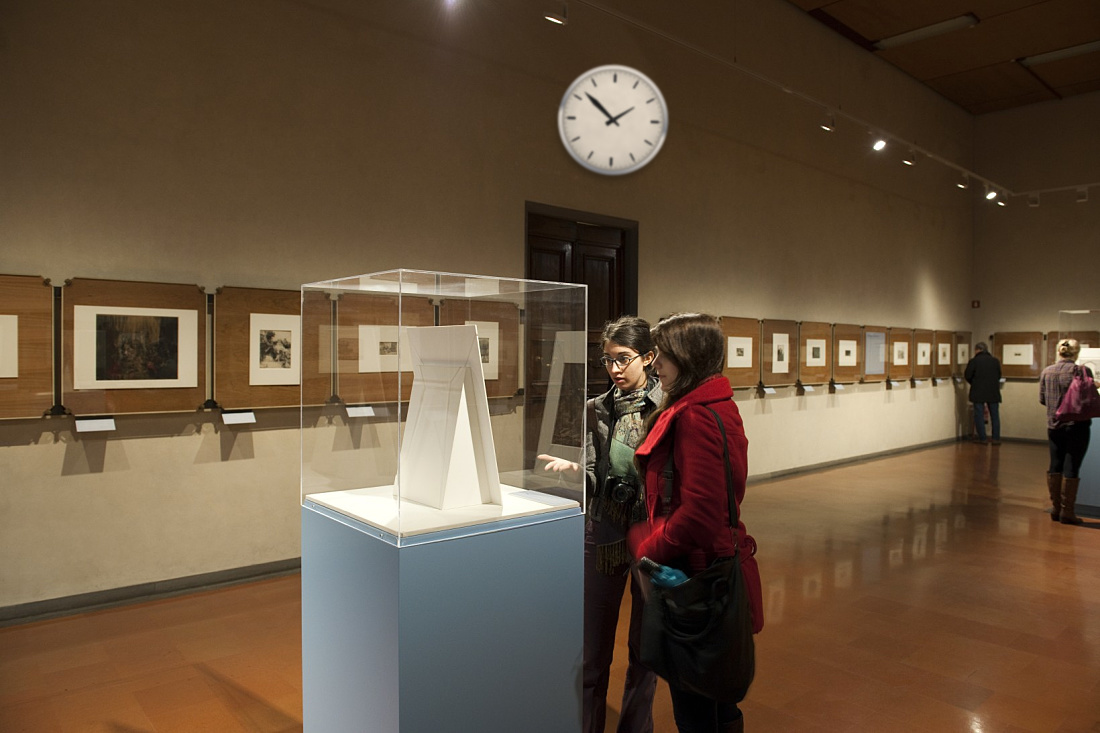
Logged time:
1:52
